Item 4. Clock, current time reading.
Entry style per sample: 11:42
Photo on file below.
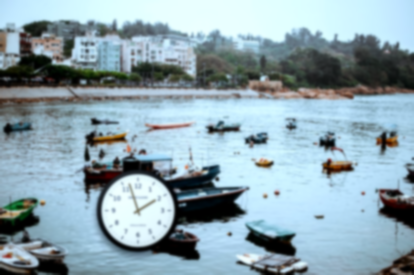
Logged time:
1:57
